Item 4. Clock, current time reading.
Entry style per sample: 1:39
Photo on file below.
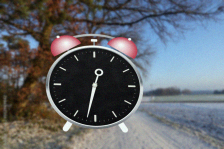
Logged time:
12:32
